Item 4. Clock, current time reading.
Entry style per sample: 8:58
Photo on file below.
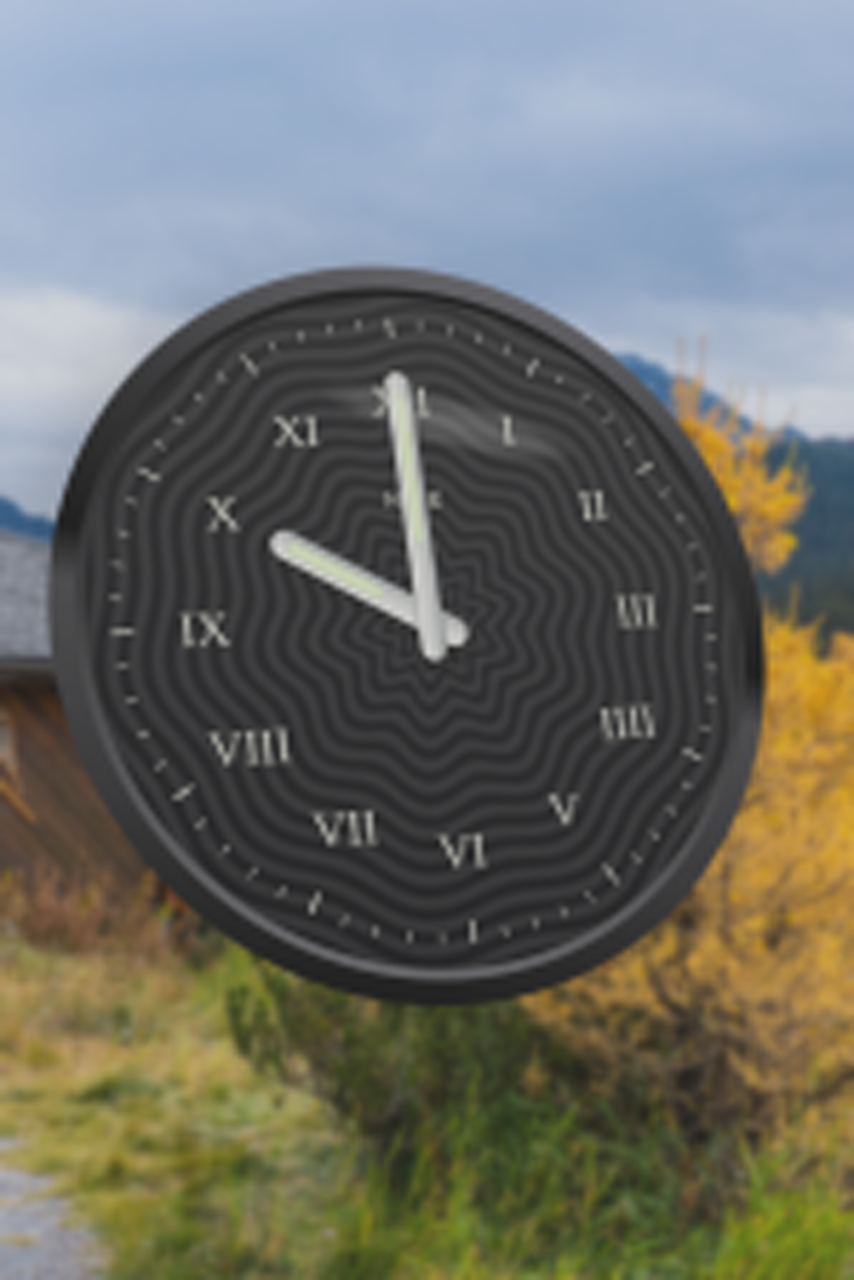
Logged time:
10:00
